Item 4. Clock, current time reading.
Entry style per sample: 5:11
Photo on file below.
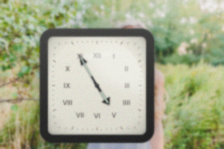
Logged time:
4:55
